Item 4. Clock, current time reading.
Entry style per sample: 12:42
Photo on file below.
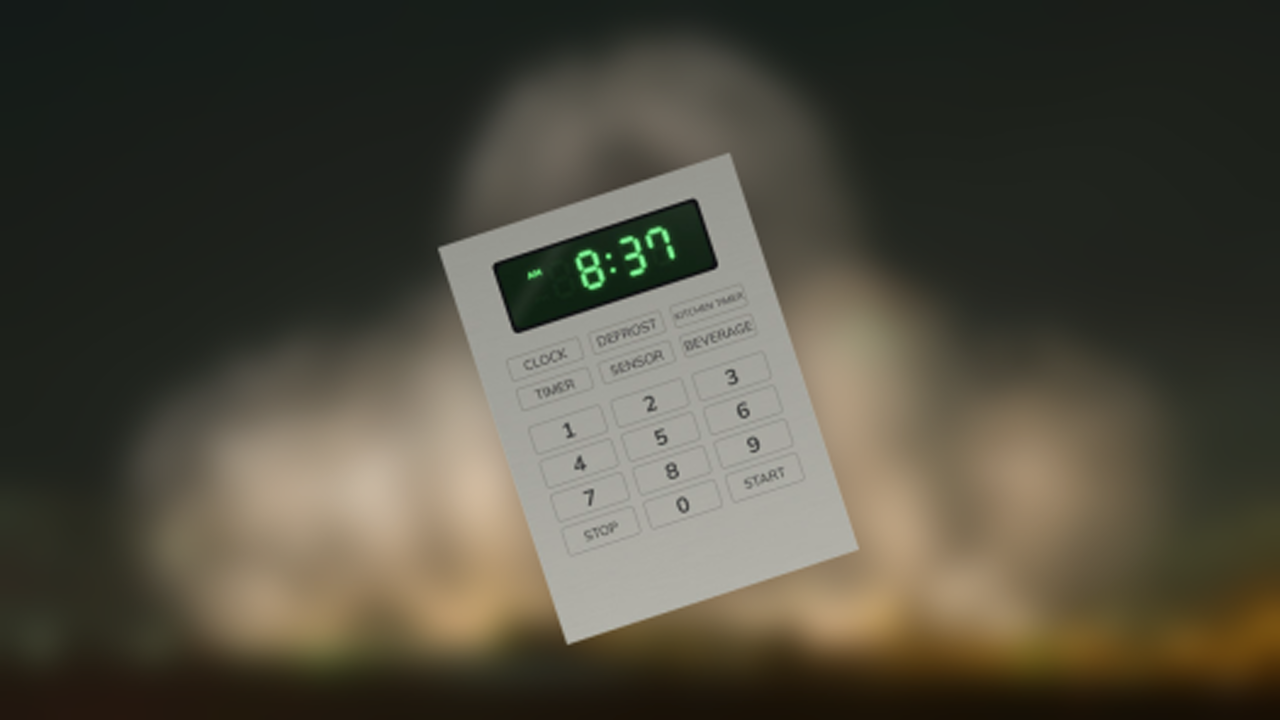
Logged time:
8:37
